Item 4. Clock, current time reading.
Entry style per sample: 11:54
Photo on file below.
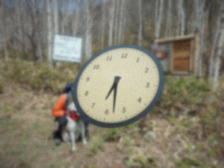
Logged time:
6:28
